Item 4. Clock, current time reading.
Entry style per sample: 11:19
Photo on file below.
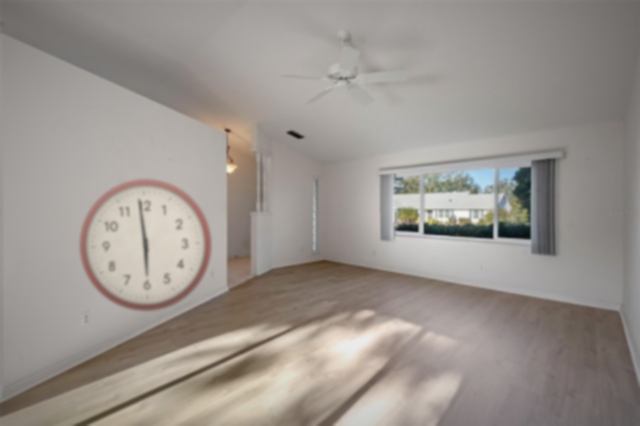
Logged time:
5:59
